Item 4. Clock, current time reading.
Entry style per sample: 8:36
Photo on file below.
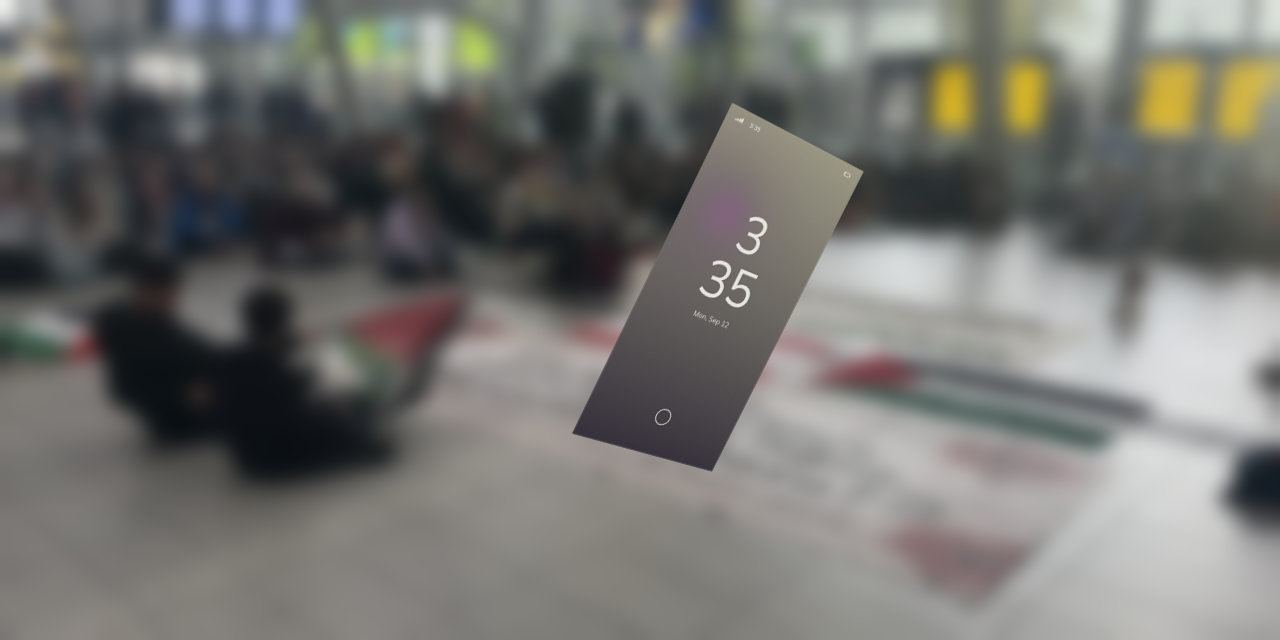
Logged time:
3:35
